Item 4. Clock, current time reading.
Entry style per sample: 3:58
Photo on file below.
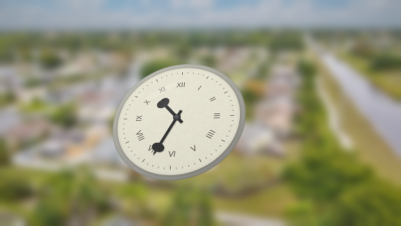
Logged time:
10:34
